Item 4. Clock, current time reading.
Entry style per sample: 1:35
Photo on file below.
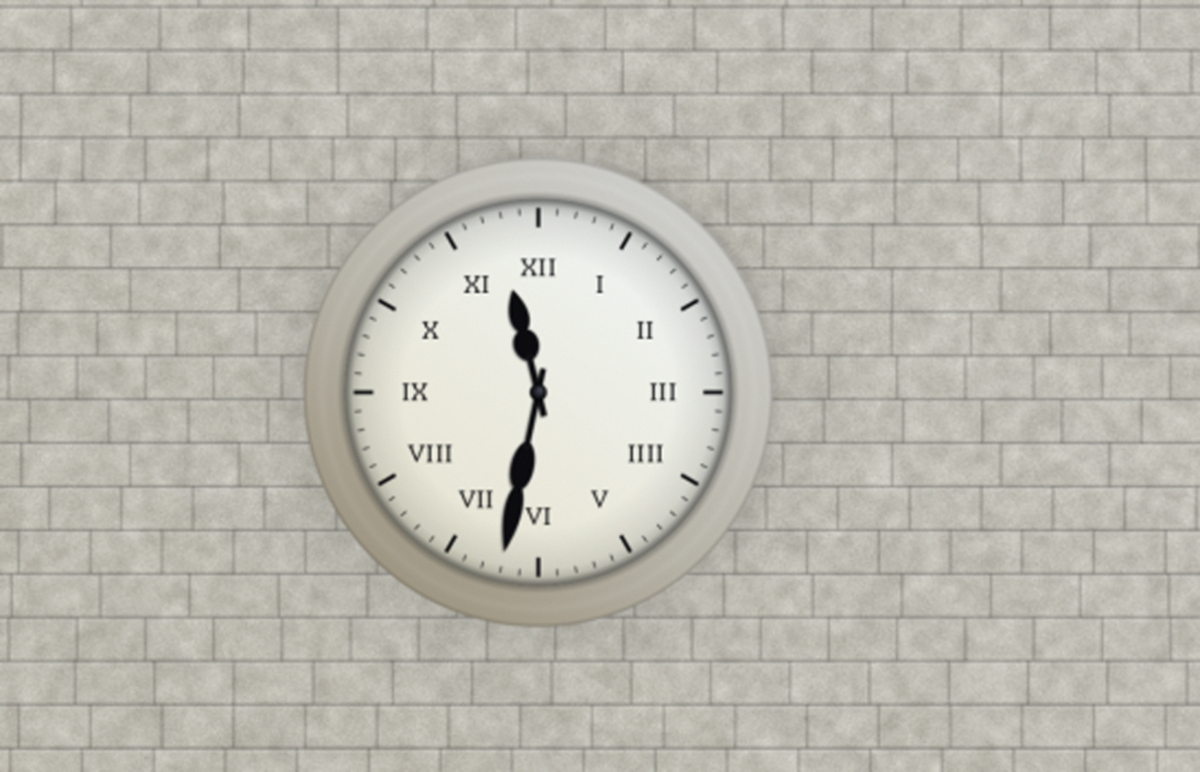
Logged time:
11:32
